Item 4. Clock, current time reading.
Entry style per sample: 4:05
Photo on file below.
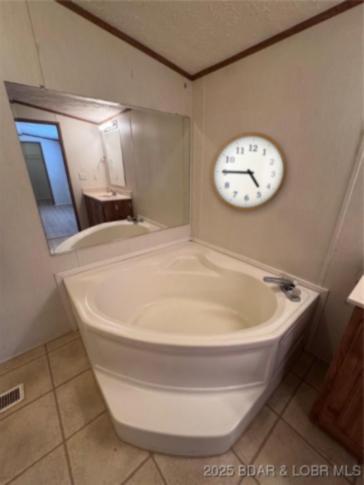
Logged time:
4:45
